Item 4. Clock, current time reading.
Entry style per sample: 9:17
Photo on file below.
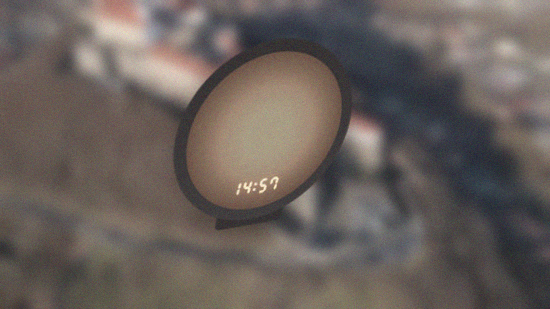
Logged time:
14:57
